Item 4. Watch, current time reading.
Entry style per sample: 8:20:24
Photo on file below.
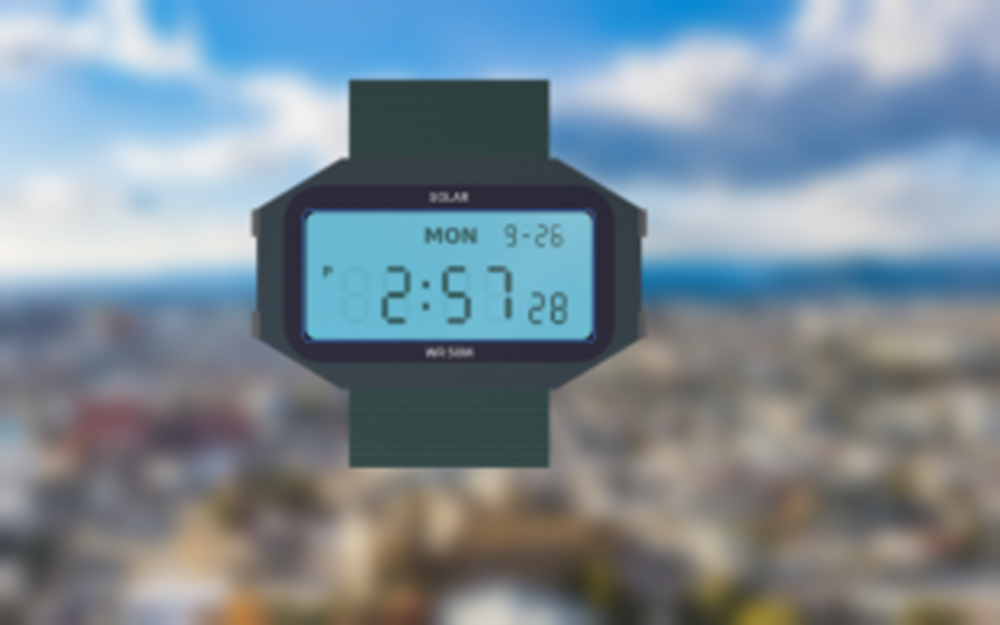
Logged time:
2:57:28
